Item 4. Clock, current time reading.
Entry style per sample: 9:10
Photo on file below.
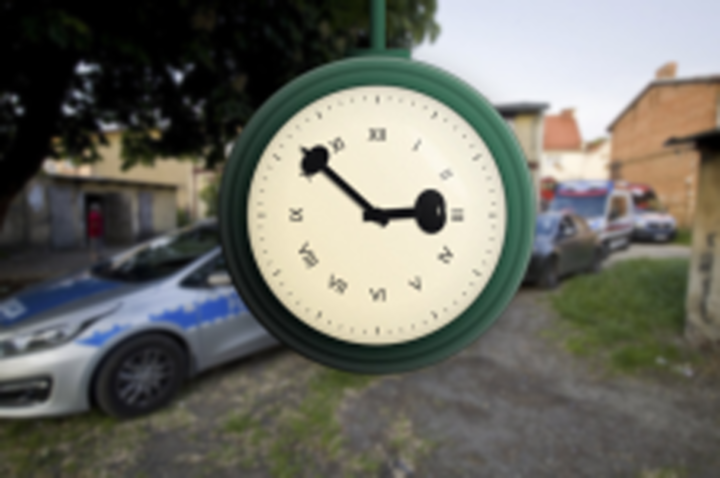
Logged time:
2:52
